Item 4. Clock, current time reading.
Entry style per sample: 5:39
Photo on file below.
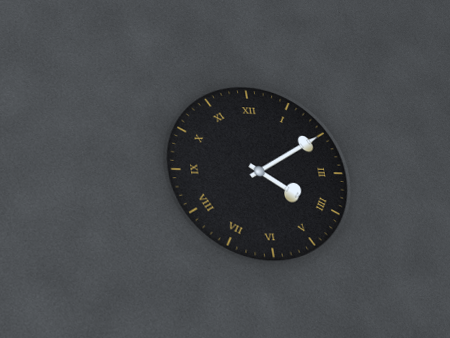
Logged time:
4:10
